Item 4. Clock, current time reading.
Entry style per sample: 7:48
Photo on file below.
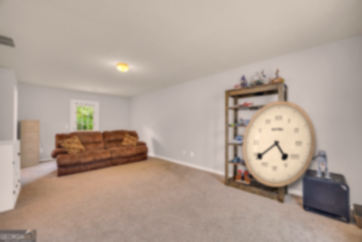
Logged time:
4:39
